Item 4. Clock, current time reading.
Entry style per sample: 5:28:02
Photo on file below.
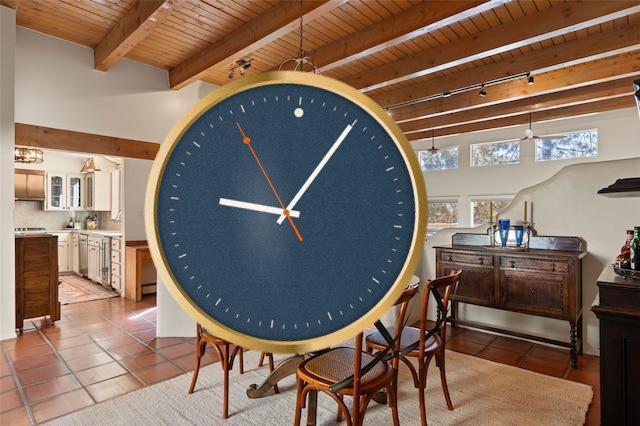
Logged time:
9:04:54
